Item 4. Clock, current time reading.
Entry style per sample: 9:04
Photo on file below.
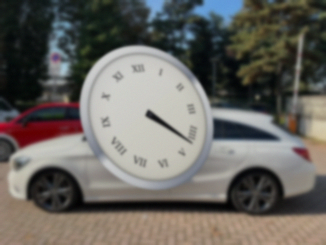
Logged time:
4:22
